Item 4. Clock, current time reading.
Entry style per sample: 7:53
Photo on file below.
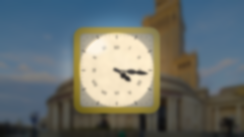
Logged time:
4:16
